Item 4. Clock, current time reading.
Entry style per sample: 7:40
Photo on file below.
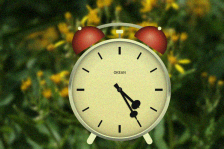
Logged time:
4:25
